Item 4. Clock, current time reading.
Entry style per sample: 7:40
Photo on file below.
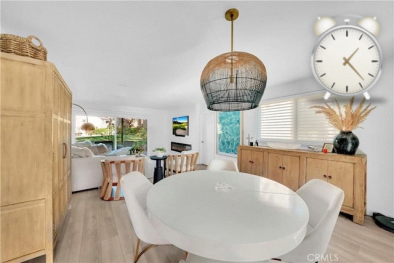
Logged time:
1:23
